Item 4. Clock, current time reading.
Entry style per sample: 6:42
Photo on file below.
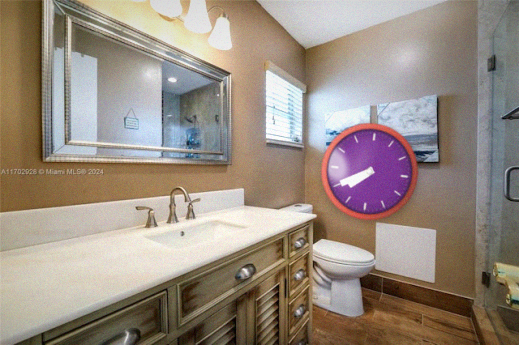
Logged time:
7:40
